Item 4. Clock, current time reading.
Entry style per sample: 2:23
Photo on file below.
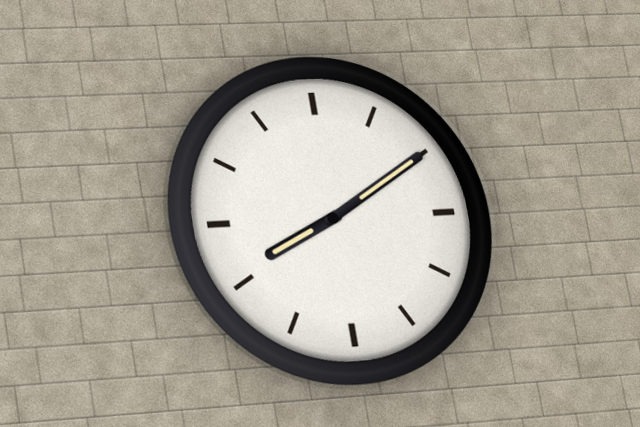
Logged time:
8:10
